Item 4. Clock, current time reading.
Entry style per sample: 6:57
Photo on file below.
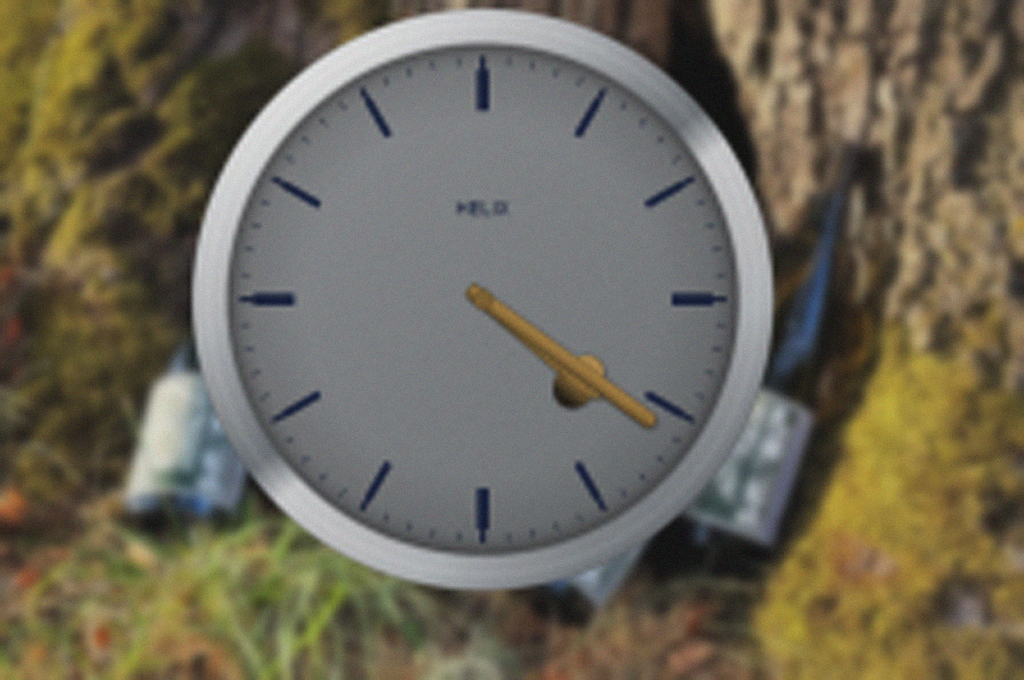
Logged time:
4:21
